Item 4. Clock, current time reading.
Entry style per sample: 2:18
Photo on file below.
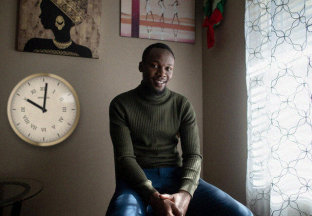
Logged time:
10:01
